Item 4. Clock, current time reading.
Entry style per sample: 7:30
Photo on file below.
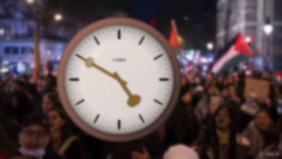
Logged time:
4:50
